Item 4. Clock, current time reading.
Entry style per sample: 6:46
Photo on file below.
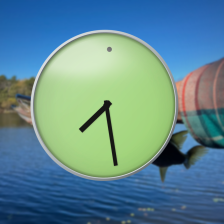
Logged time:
7:28
